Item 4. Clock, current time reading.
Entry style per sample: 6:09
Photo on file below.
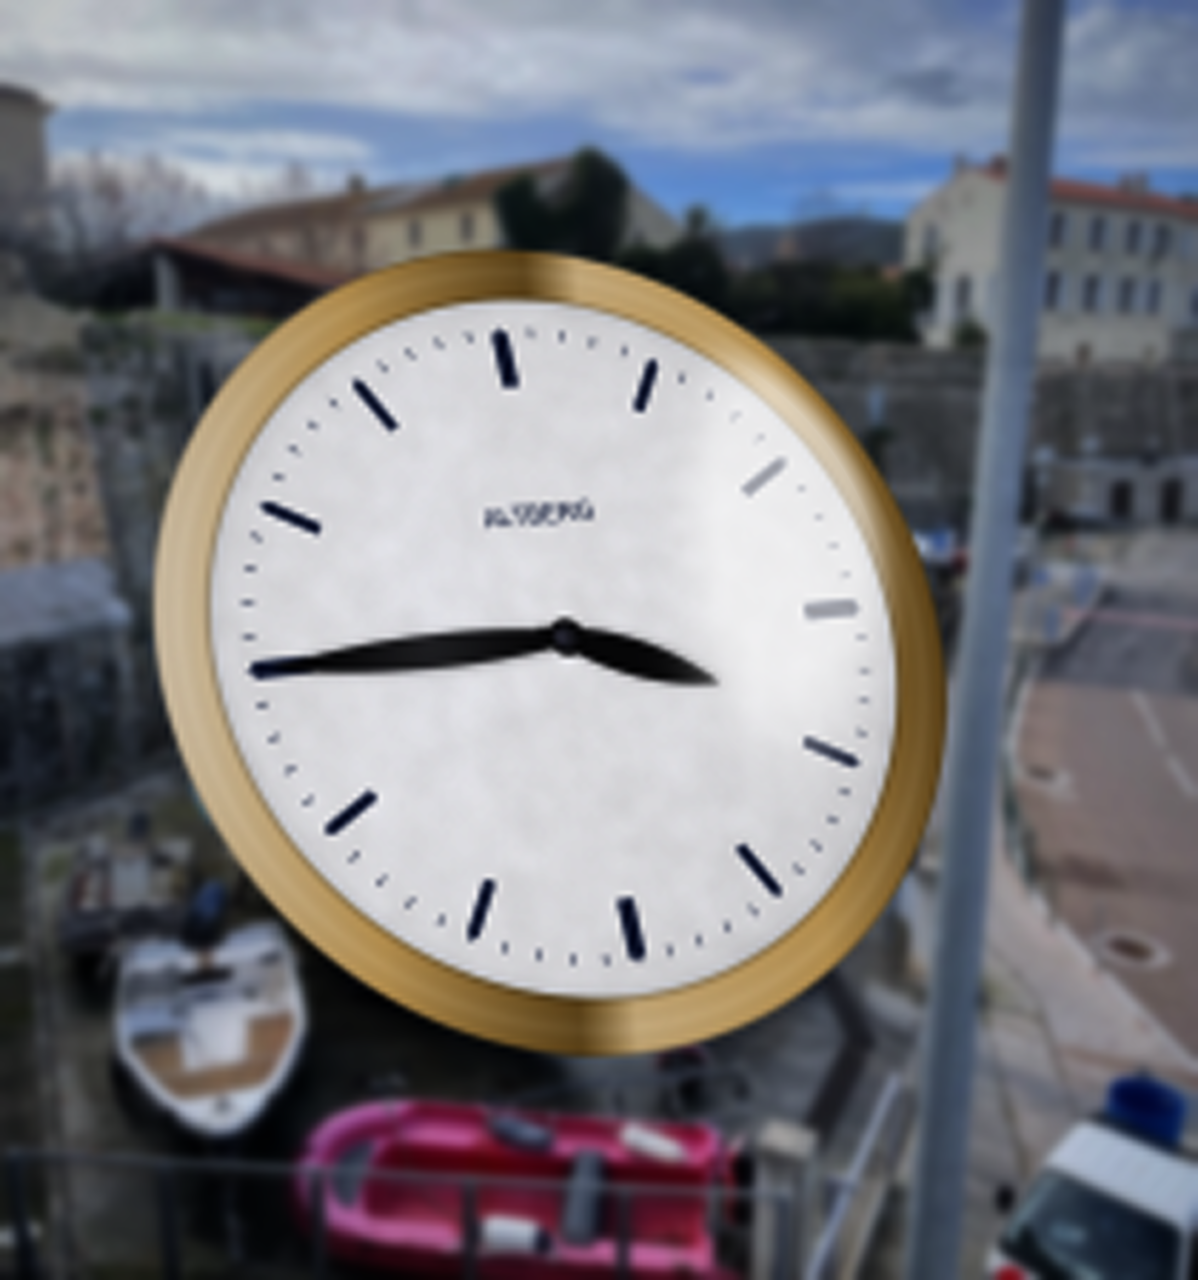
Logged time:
3:45
